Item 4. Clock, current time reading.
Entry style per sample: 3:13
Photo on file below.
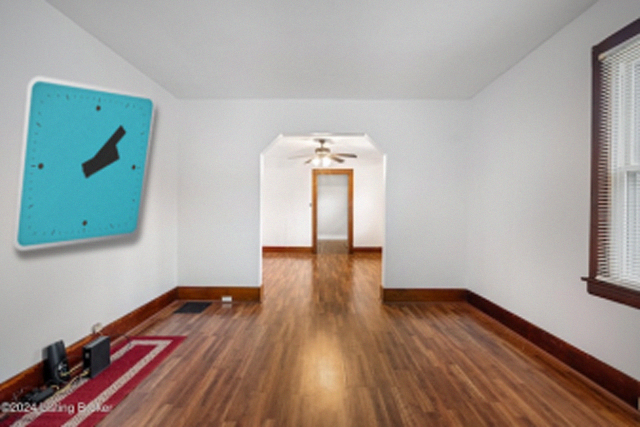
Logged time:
2:07
